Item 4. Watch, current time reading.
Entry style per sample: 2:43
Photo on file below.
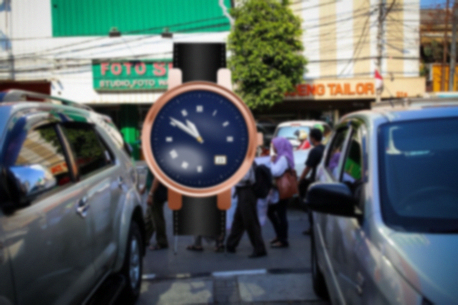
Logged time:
10:51
